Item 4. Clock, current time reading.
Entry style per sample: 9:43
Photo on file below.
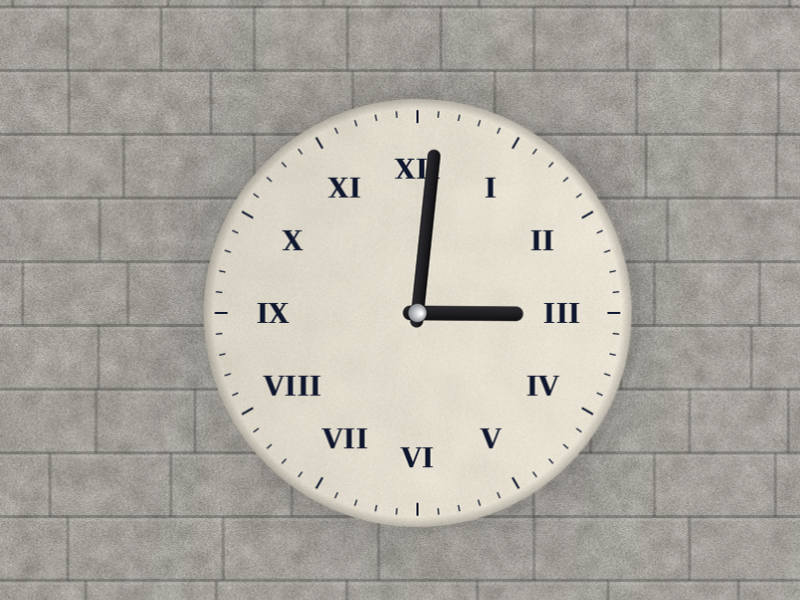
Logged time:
3:01
